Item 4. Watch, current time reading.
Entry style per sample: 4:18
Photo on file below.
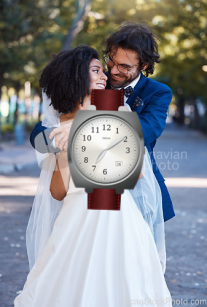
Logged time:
7:09
